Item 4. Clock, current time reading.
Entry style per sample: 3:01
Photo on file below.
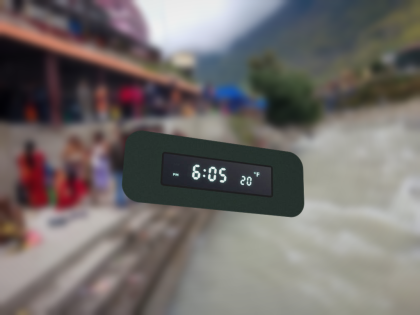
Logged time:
6:05
